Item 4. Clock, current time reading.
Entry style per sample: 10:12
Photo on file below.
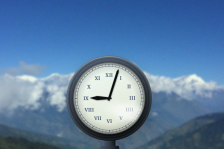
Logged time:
9:03
